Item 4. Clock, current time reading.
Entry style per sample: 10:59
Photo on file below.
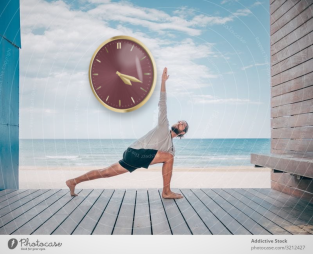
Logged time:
4:18
